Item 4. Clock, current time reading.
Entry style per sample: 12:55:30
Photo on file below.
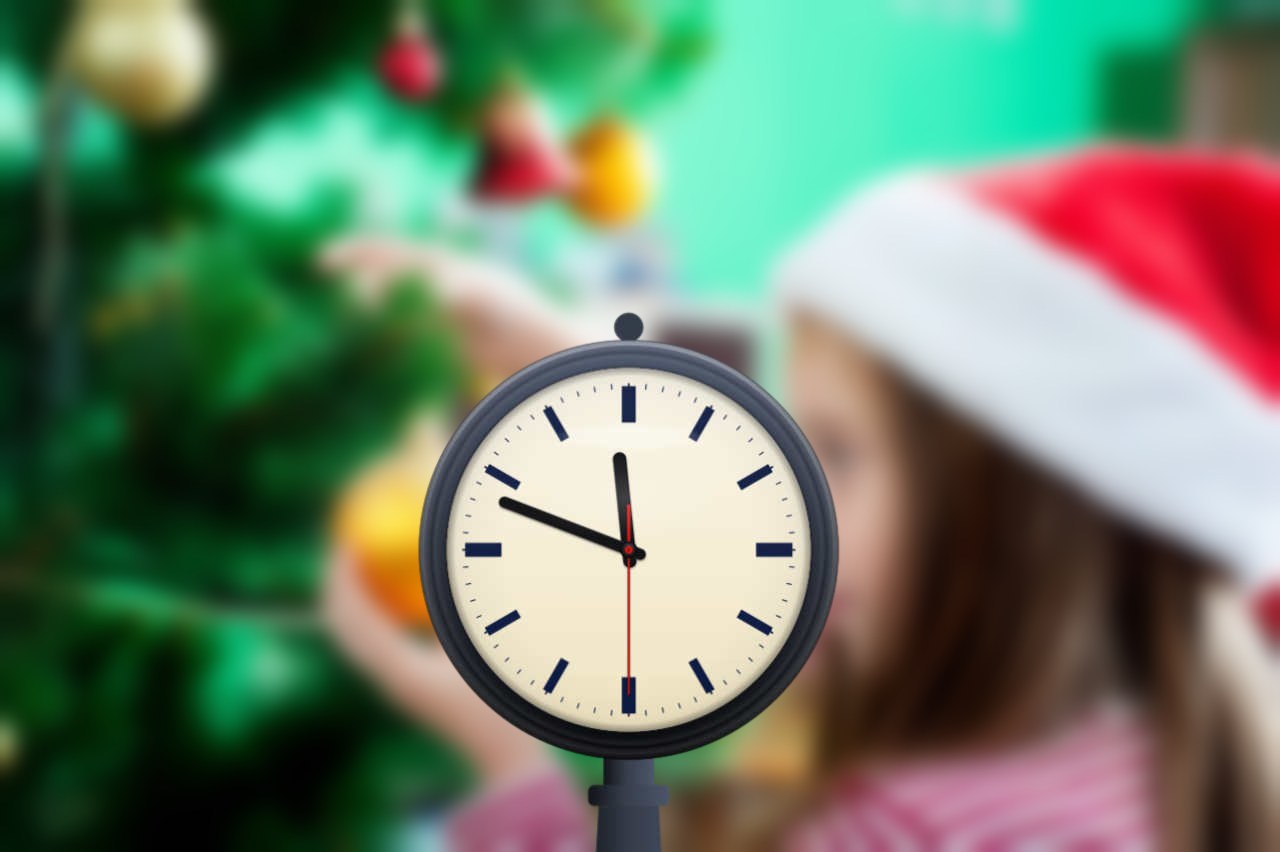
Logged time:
11:48:30
